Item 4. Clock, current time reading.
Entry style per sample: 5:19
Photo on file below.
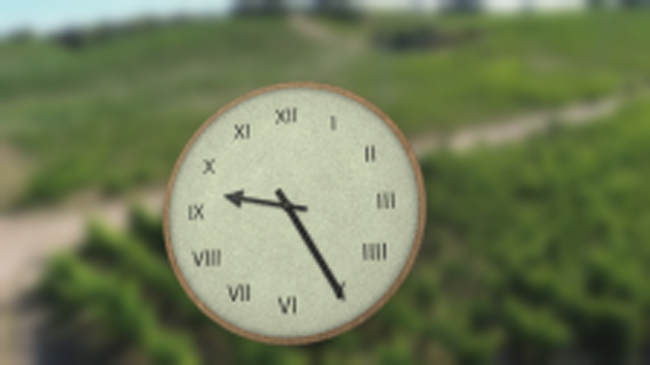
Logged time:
9:25
